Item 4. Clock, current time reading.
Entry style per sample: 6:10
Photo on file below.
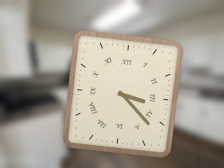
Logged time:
3:22
